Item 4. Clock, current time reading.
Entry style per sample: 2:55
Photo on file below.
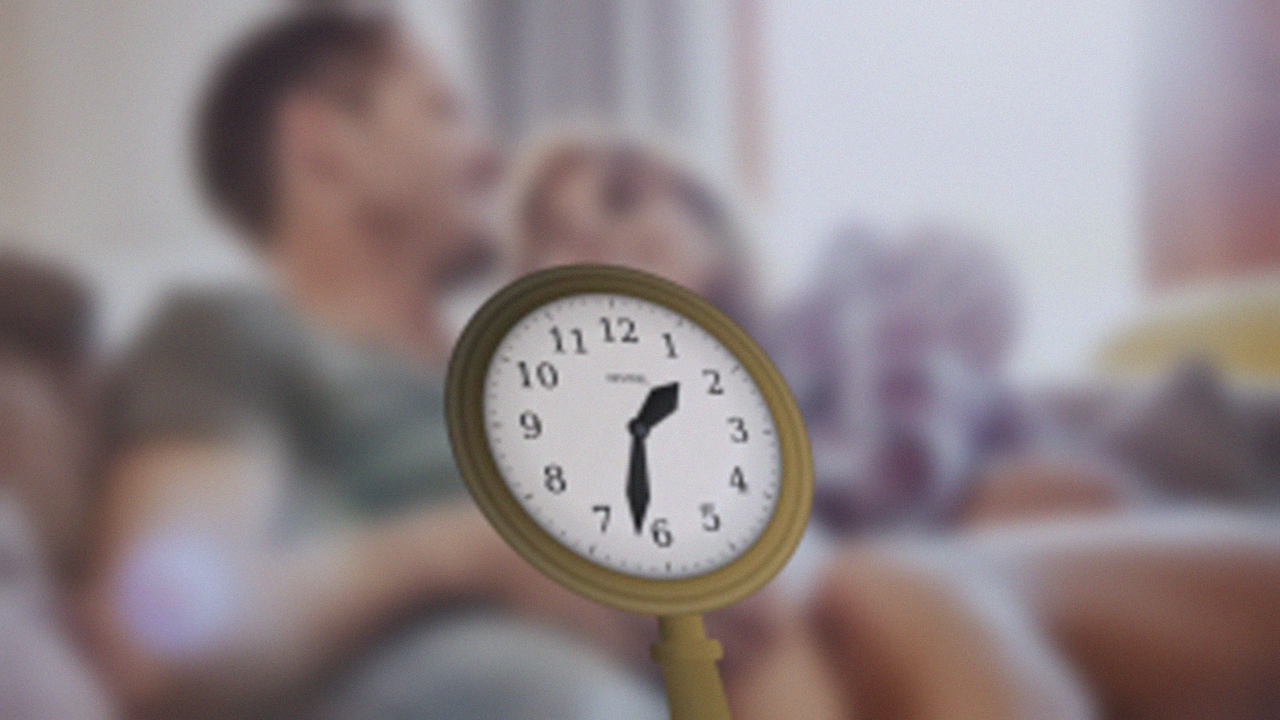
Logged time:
1:32
